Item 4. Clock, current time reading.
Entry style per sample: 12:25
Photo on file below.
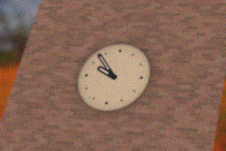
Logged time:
9:53
